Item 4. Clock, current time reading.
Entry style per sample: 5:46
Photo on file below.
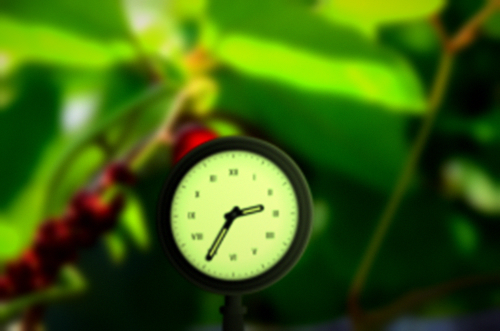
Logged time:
2:35
